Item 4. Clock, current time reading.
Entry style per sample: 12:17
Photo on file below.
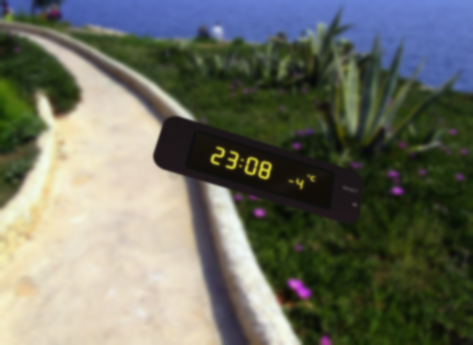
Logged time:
23:08
